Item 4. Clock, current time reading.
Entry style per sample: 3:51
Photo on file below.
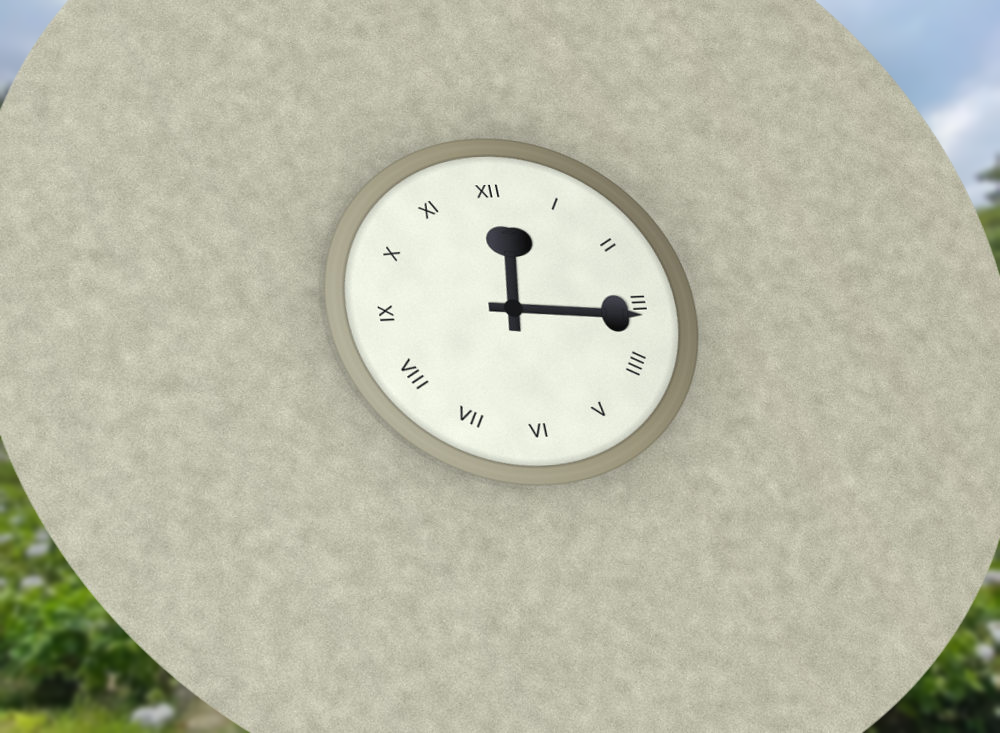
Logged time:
12:16
